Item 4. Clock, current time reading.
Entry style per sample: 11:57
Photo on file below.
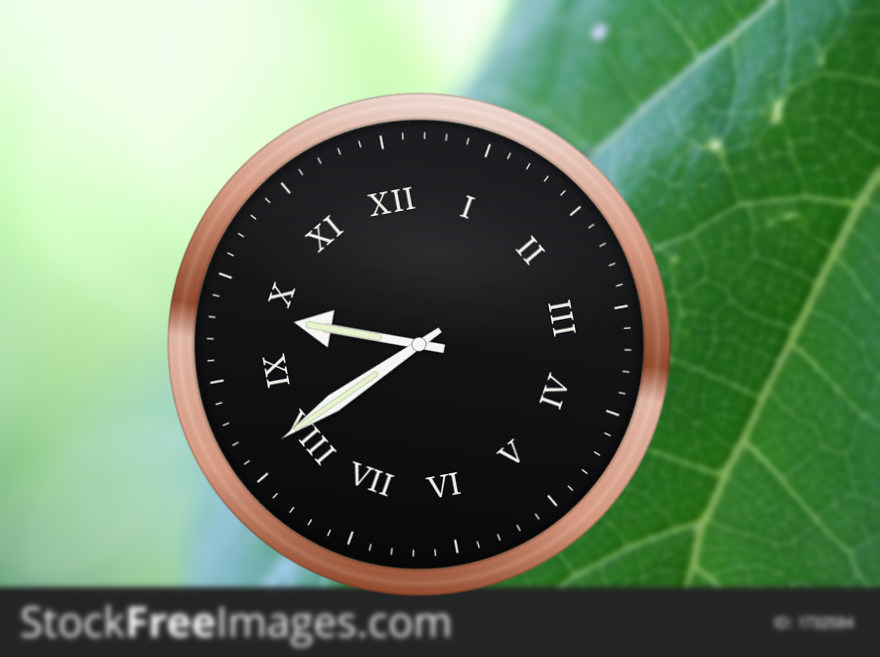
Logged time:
9:41
